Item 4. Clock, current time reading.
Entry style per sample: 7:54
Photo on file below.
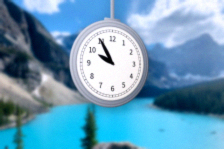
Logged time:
9:55
